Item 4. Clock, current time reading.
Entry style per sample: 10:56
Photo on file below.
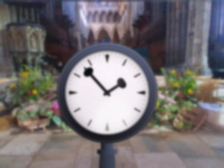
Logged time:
1:53
